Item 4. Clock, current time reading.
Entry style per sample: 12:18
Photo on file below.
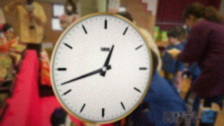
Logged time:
12:42
